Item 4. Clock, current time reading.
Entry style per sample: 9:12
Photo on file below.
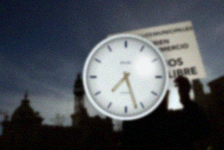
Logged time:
7:27
